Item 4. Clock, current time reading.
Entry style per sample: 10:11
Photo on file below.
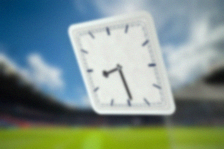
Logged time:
8:29
